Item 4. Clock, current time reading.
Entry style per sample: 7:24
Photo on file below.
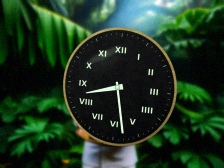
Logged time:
8:28
